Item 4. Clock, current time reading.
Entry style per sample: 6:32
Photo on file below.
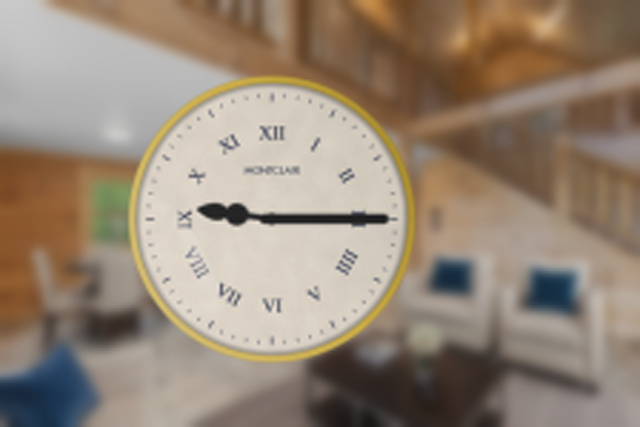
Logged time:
9:15
